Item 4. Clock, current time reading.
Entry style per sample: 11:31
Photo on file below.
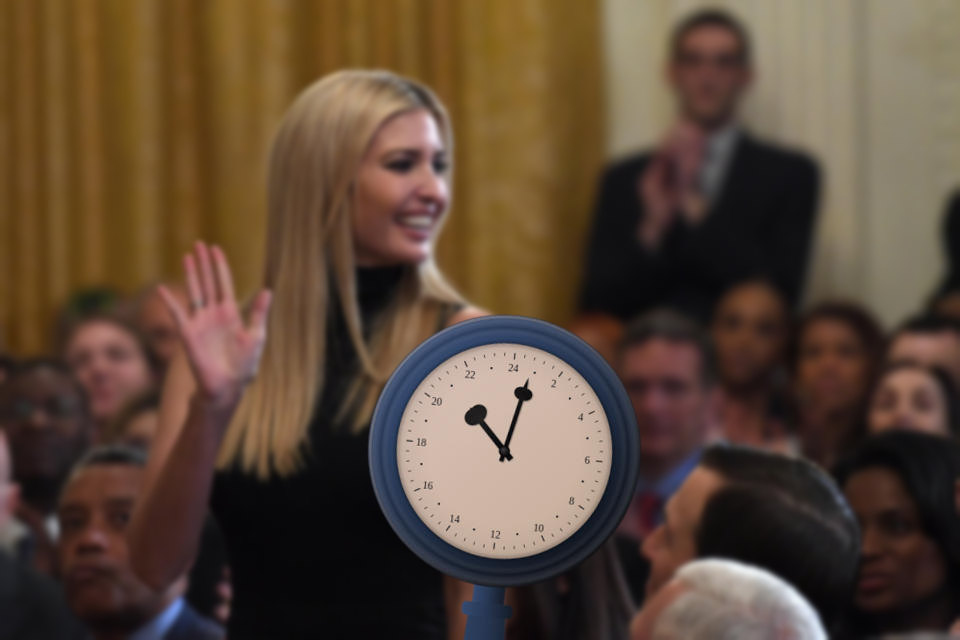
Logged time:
21:02
